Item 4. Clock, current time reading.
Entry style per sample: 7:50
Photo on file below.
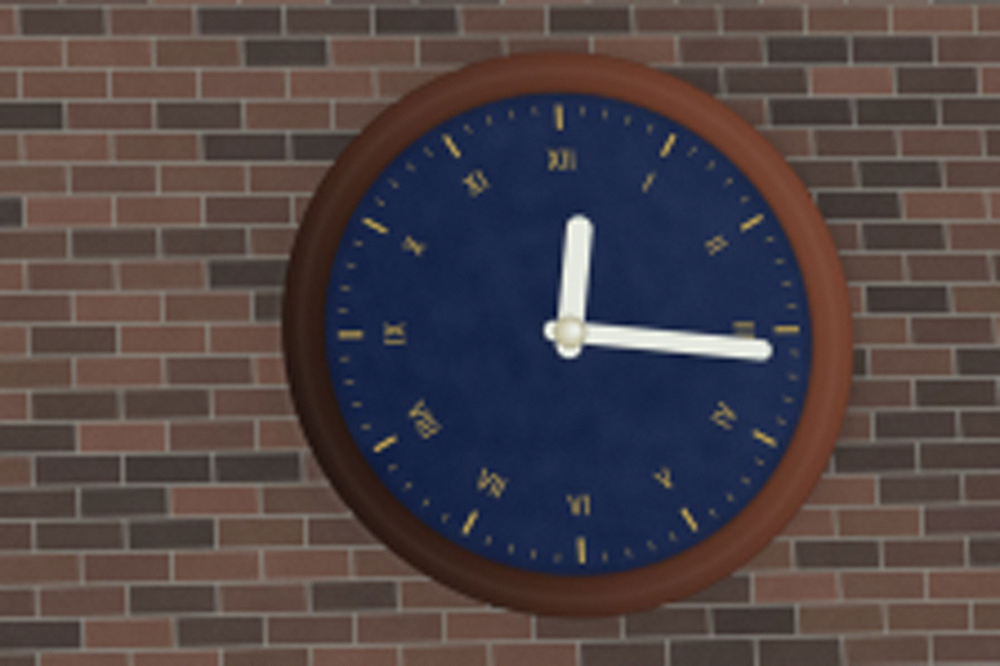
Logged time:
12:16
